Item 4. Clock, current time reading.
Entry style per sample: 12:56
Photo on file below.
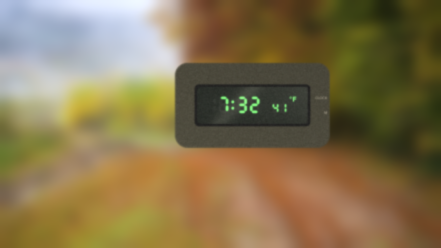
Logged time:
7:32
